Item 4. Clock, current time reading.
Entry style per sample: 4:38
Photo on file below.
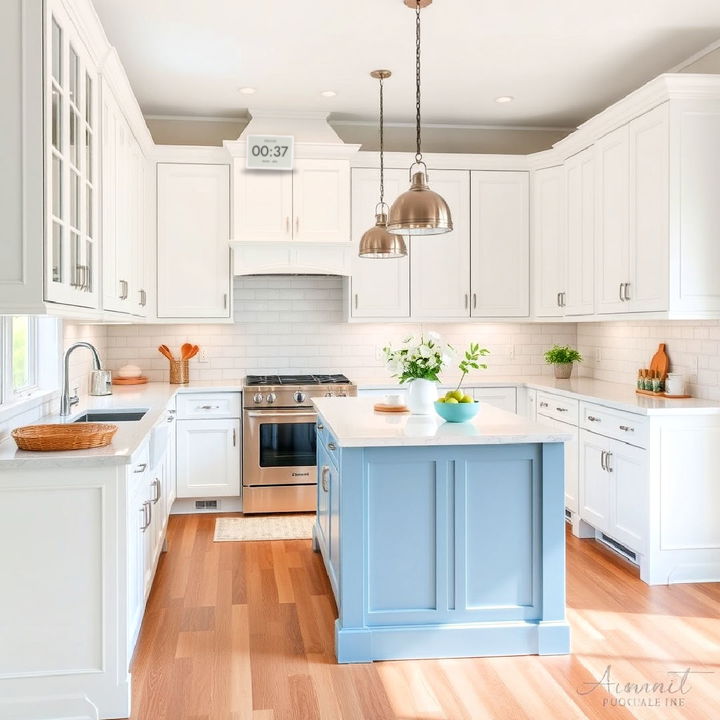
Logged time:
0:37
